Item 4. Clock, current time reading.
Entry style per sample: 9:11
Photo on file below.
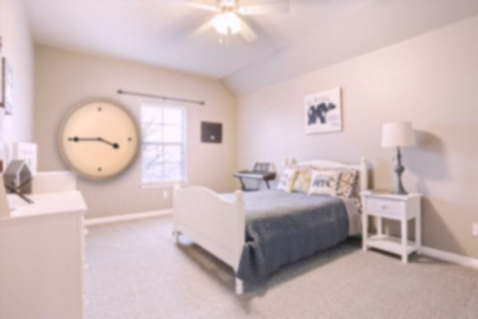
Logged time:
3:45
